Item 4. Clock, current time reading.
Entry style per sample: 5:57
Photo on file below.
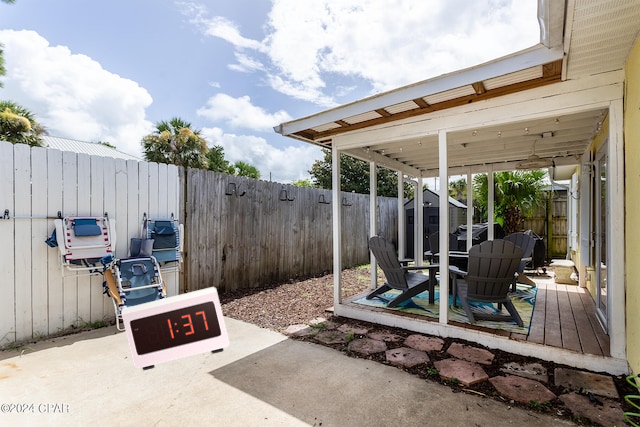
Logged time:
1:37
